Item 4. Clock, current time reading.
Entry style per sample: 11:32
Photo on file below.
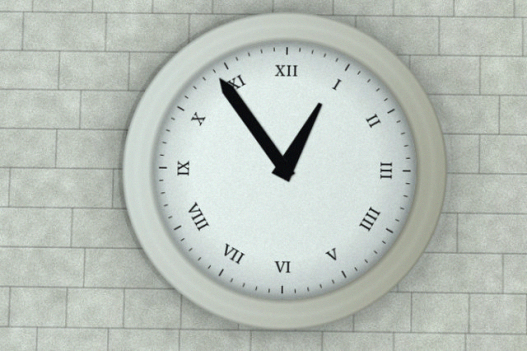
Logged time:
12:54
